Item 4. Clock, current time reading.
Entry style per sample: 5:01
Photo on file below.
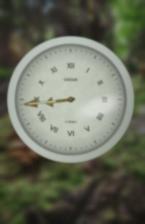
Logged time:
8:44
